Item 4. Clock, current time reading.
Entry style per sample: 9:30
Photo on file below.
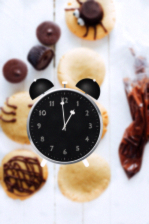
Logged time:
12:59
